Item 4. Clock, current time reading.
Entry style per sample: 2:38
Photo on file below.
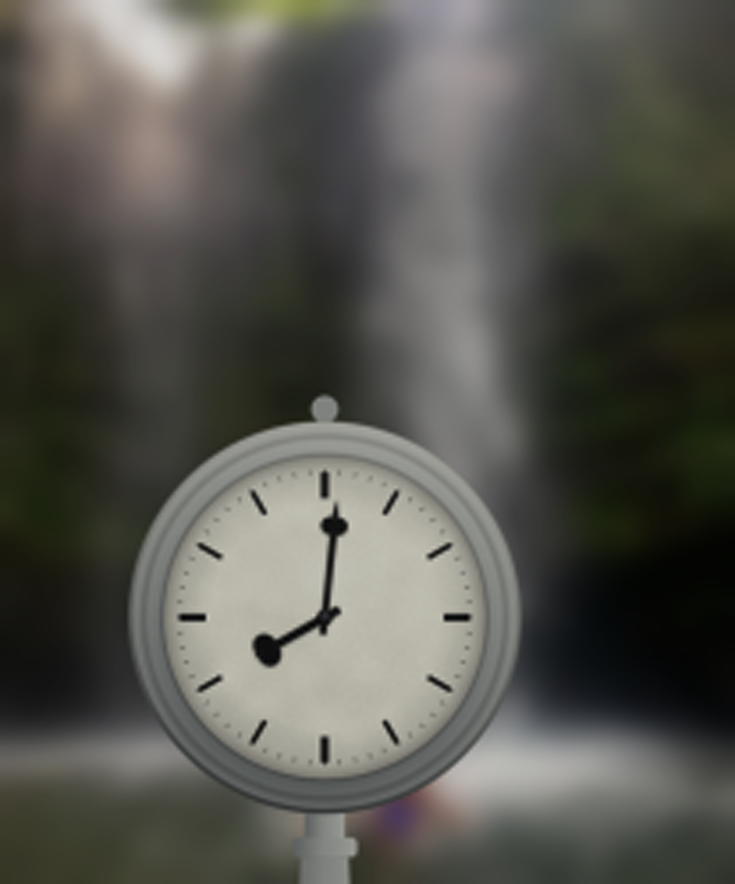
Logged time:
8:01
